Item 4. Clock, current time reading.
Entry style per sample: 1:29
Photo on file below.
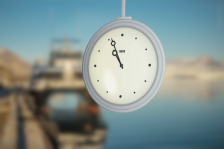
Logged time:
10:56
